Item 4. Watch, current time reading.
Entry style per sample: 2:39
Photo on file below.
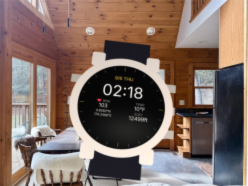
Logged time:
2:18
